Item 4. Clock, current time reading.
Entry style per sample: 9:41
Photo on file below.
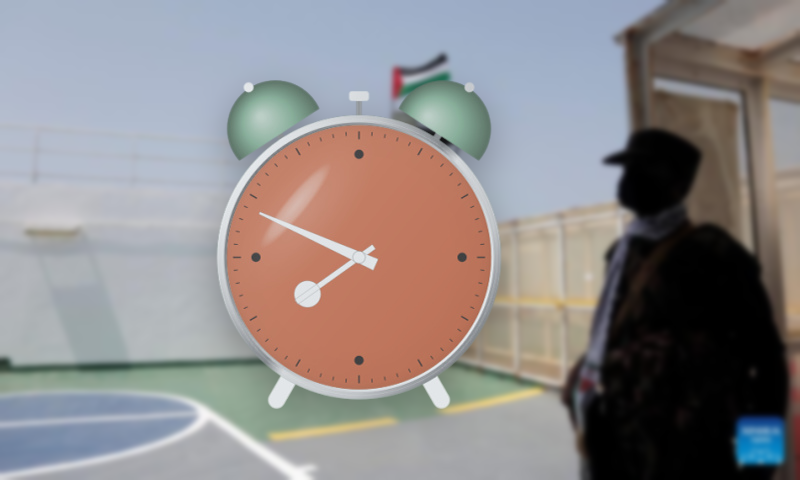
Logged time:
7:49
